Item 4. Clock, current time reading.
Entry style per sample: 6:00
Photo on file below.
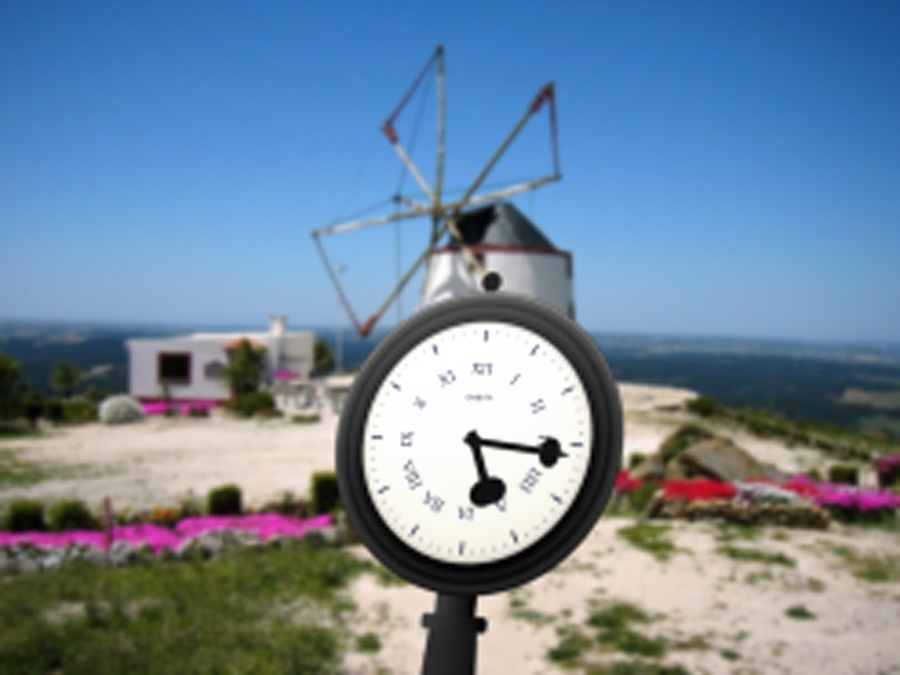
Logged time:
5:16
